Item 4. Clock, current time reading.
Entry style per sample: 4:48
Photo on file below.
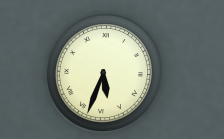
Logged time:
5:33
